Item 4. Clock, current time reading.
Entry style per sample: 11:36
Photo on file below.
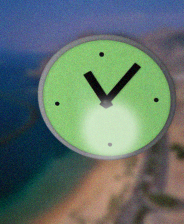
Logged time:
11:07
